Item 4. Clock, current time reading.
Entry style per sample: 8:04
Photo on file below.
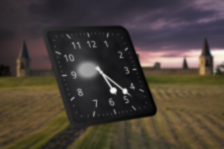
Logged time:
5:23
